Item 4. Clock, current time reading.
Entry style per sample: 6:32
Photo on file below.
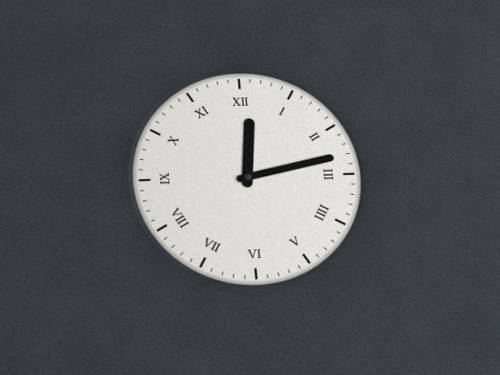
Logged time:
12:13
